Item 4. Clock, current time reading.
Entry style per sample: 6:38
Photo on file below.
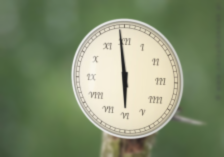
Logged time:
5:59
